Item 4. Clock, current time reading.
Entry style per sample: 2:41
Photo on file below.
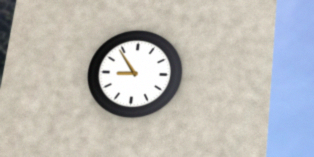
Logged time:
8:54
